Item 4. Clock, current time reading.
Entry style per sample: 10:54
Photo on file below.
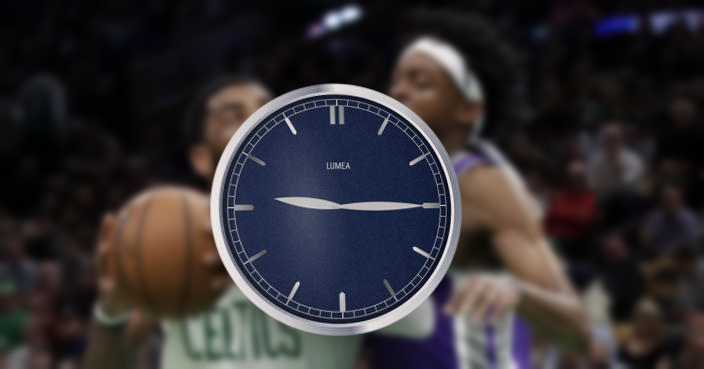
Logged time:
9:15
